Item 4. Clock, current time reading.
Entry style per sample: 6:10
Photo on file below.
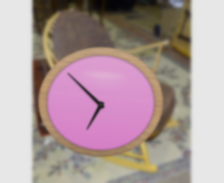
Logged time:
6:53
